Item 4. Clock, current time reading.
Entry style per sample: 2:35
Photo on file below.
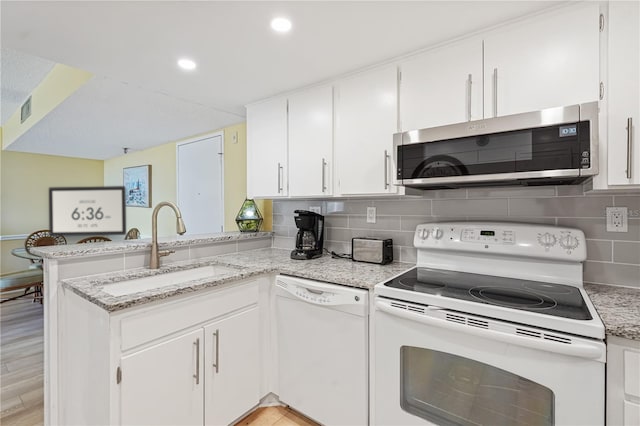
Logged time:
6:36
